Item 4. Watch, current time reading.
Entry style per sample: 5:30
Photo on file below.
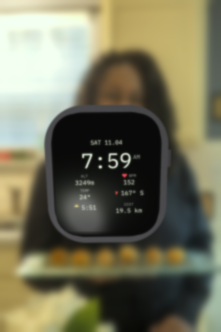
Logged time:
7:59
